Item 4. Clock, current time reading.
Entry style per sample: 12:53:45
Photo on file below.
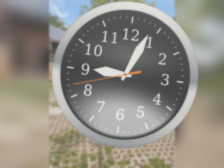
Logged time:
9:03:42
